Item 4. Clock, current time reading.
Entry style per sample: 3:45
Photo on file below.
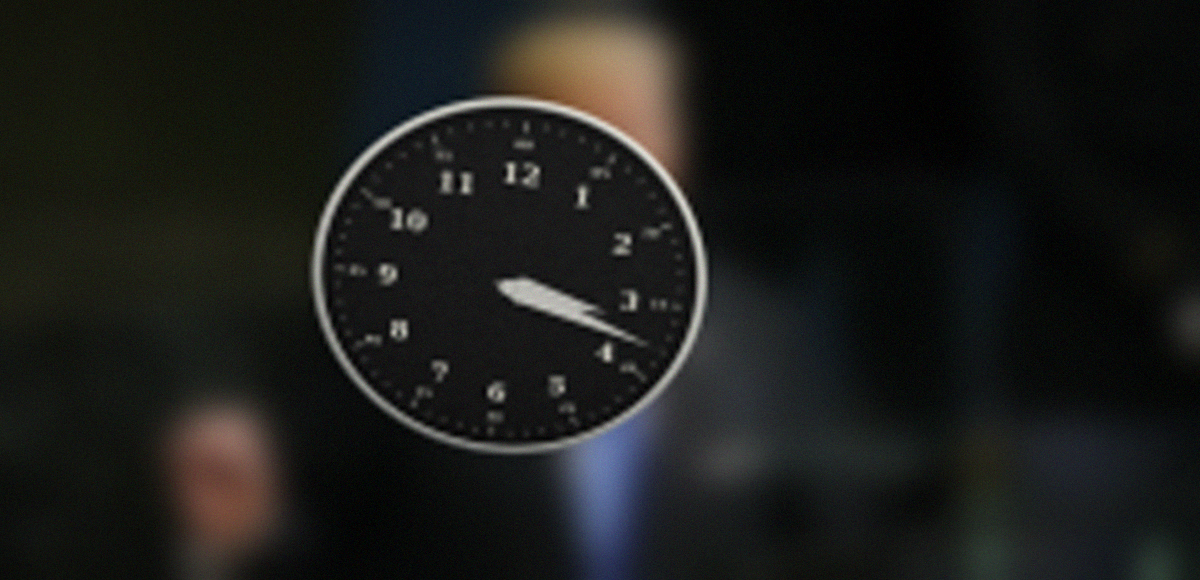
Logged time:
3:18
